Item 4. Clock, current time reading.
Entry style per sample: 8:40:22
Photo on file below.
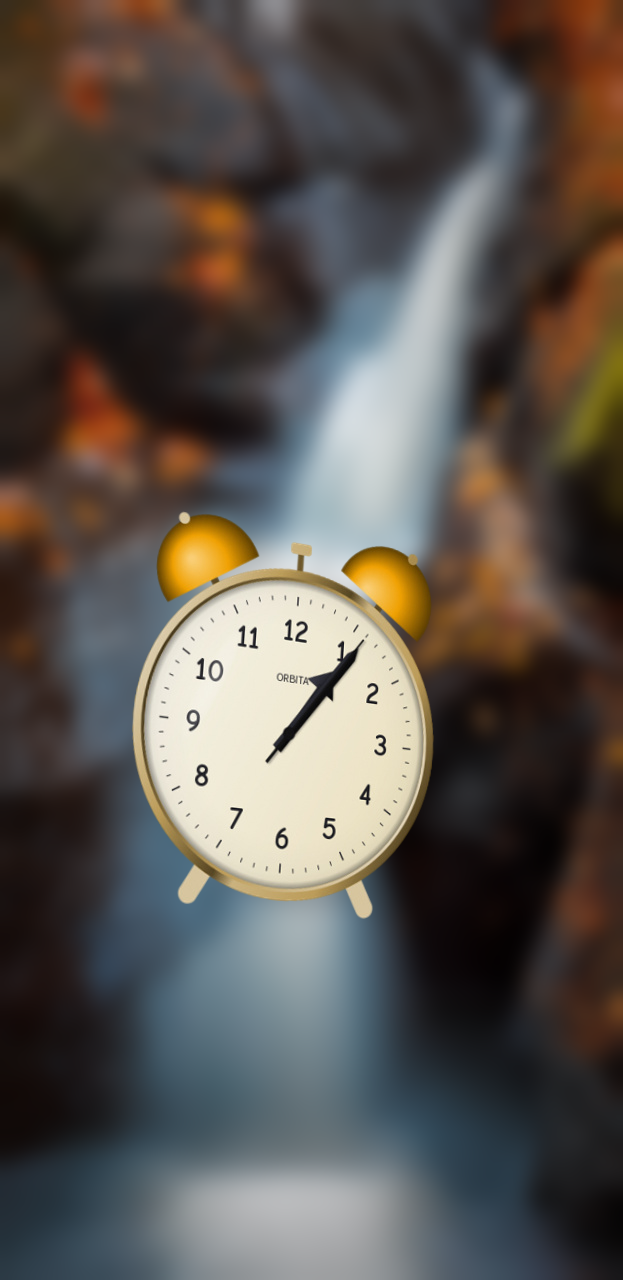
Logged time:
1:06:06
